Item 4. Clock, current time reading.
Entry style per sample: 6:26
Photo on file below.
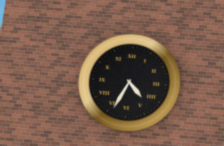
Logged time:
4:34
